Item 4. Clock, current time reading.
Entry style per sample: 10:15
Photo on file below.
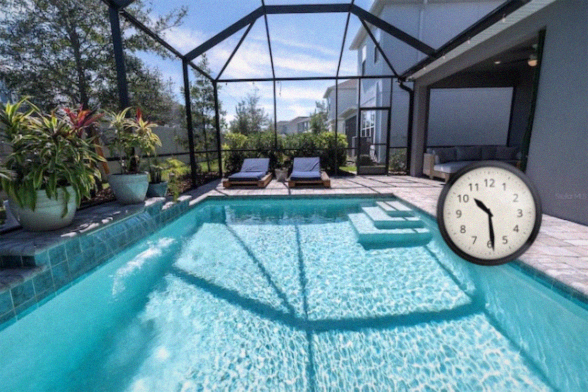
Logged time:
10:29
